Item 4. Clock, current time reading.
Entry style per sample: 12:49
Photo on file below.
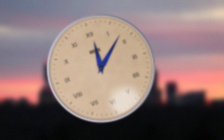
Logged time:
12:08
